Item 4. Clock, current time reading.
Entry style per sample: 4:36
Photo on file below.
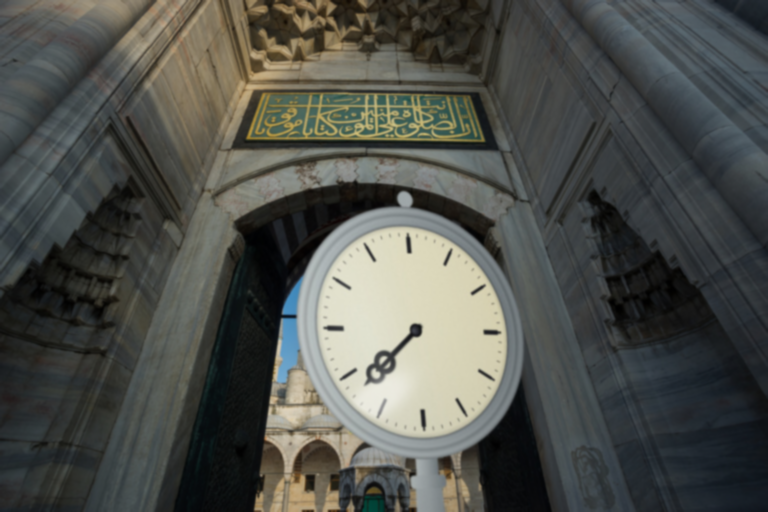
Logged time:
7:38
